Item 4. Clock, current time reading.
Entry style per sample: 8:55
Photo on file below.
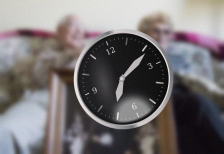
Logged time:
7:11
